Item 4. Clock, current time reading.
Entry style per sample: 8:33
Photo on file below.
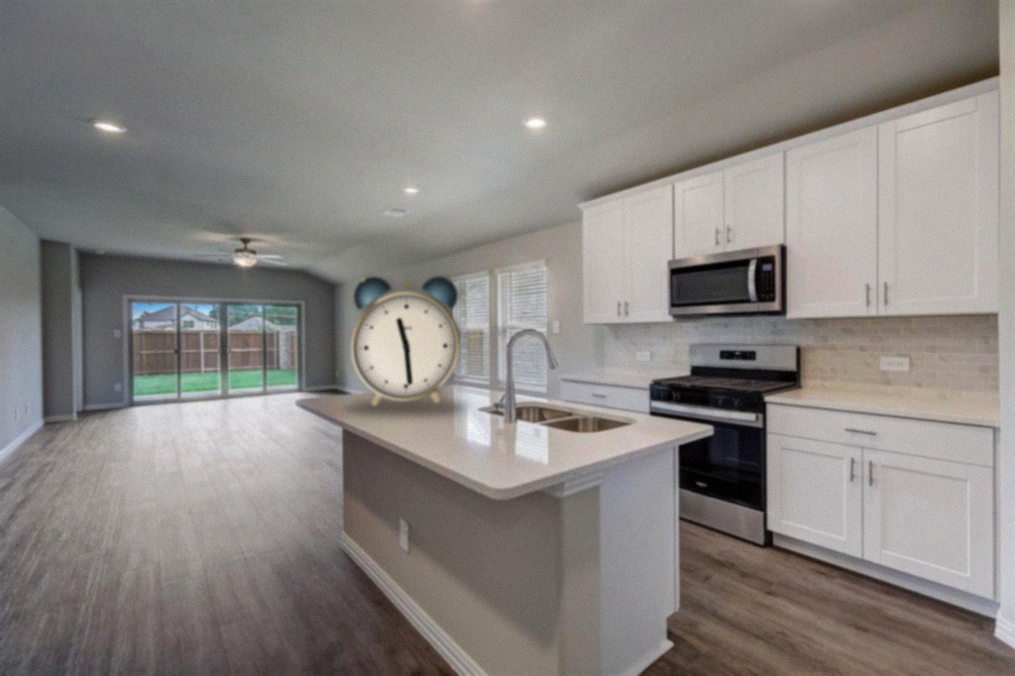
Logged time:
11:29
